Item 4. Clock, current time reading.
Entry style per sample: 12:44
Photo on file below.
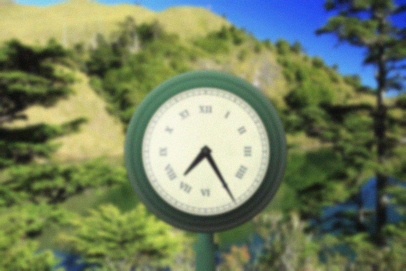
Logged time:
7:25
